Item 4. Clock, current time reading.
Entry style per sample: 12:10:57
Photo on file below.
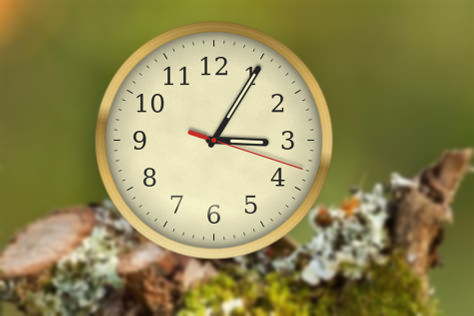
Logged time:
3:05:18
